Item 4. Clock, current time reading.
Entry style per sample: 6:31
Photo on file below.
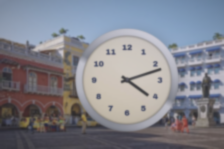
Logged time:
4:12
